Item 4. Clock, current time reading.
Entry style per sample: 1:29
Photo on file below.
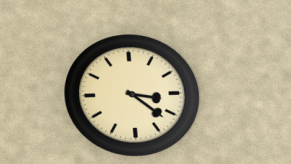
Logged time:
3:22
